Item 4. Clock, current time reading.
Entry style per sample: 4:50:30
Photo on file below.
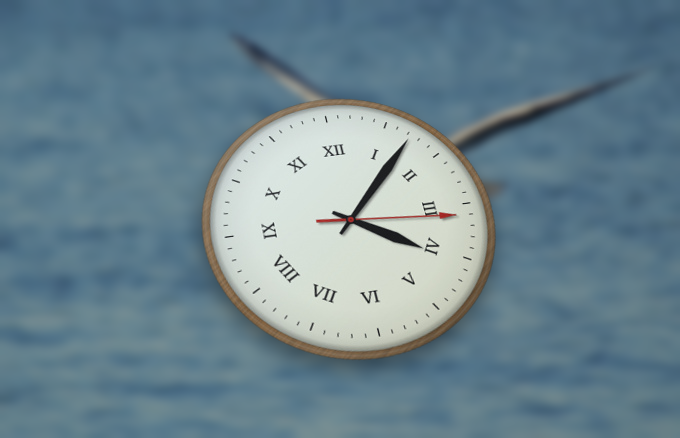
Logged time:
4:07:16
